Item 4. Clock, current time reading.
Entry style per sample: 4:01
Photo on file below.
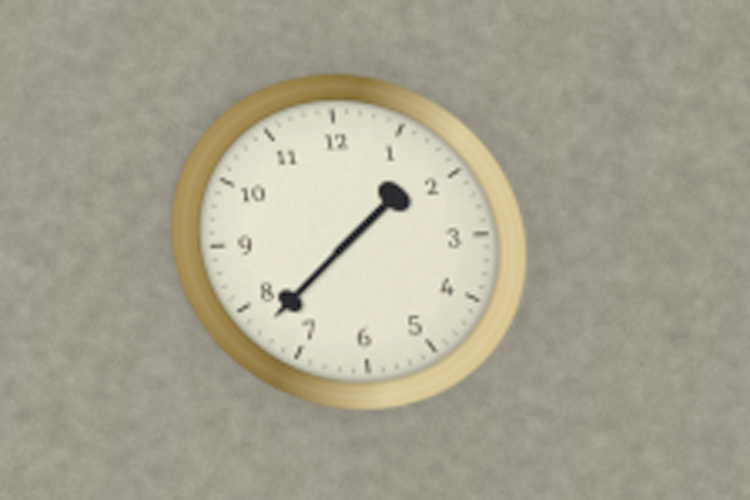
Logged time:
1:38
